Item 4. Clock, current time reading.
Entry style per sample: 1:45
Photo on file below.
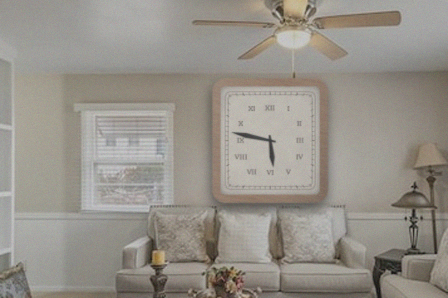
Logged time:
5:47
